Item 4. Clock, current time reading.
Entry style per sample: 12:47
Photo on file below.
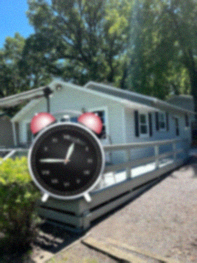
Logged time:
12:45
